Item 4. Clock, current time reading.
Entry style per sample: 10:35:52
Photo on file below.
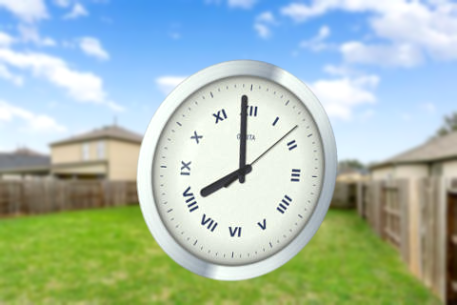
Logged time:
7:59:08
